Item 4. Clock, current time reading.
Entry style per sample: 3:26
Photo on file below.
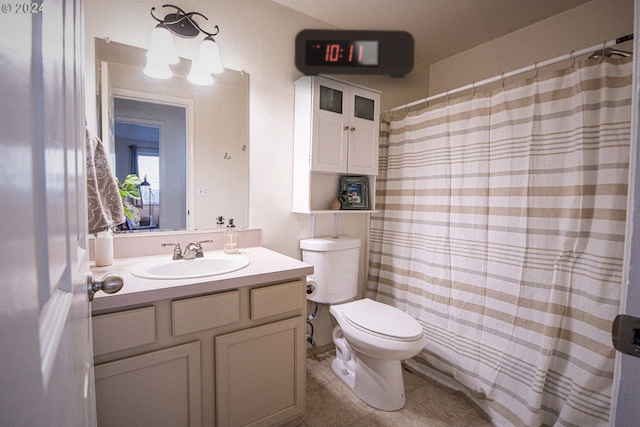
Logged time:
10:11
